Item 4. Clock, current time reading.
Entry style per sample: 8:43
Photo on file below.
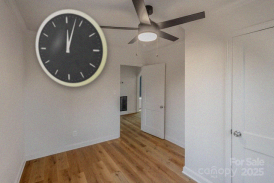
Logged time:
12:03
